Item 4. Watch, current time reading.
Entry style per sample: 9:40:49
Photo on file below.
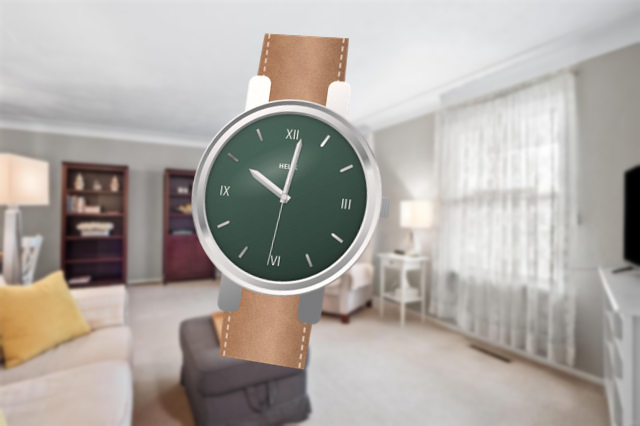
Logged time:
10:01:31
